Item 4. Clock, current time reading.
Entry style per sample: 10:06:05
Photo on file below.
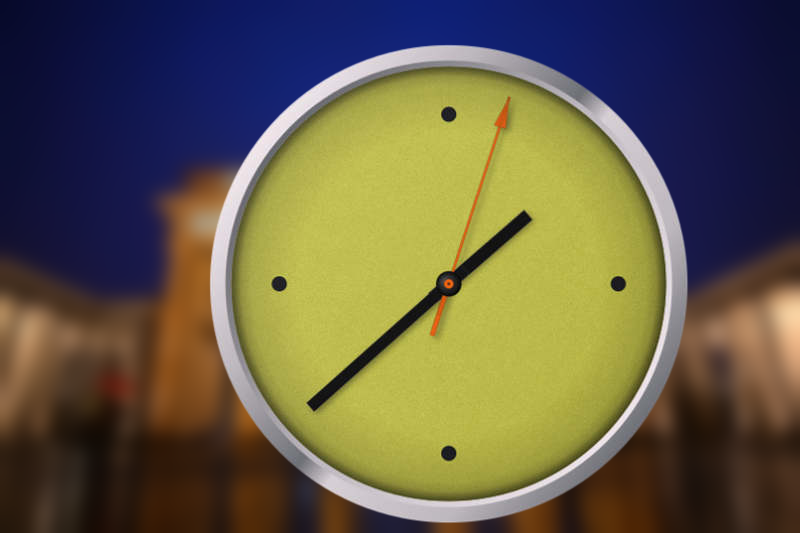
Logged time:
1:38:03
